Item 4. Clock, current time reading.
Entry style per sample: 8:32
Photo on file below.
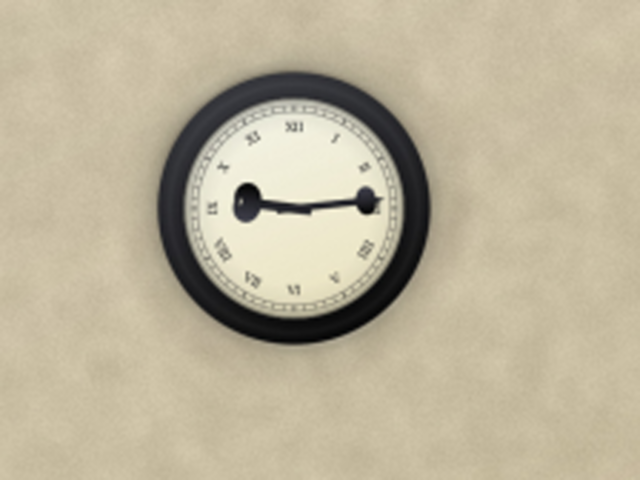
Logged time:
9:14
